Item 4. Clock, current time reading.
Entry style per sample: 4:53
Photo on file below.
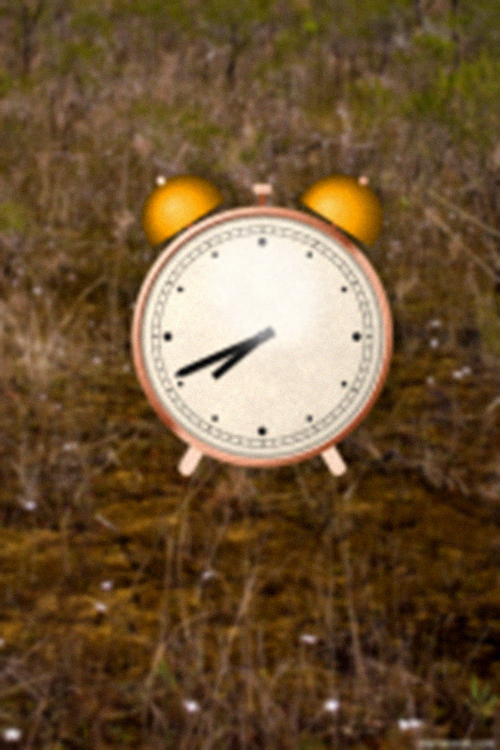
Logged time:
7:41
